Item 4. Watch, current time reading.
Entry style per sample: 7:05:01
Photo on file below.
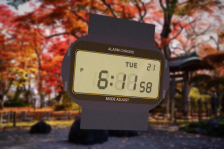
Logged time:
6:11:58
